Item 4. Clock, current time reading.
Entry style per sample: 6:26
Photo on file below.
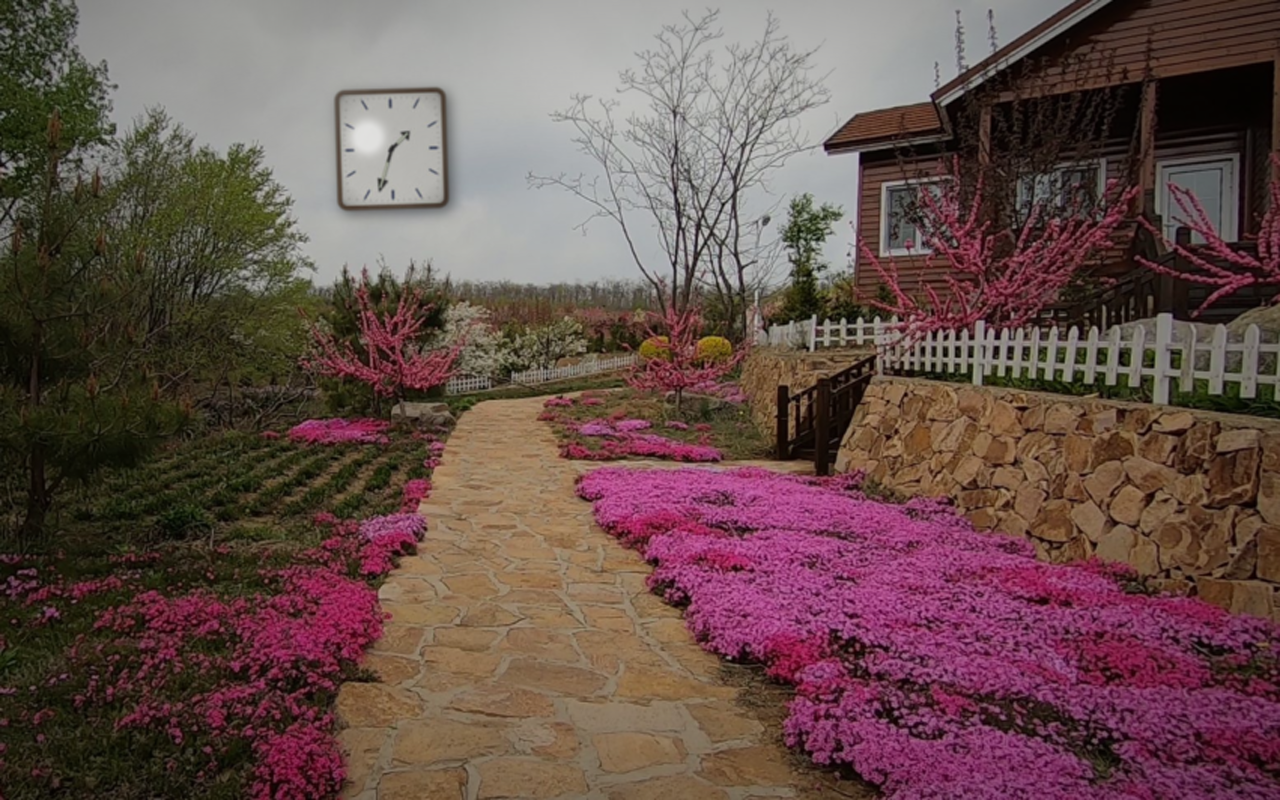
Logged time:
1:33
